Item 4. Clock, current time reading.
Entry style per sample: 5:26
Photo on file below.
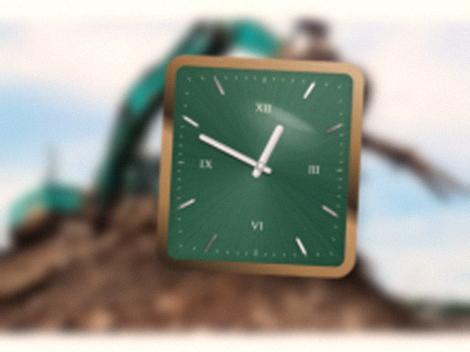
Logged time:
12:49
